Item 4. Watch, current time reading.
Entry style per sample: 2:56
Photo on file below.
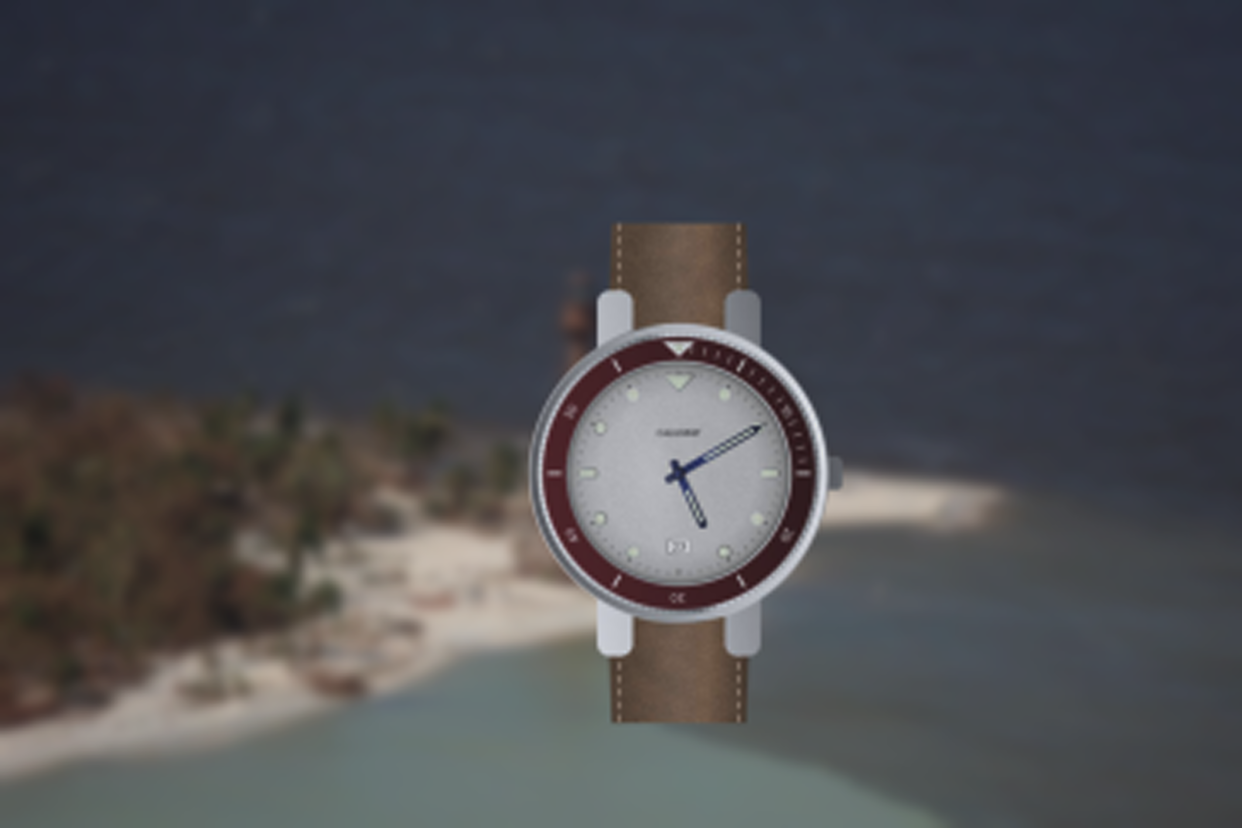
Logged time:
5:10
